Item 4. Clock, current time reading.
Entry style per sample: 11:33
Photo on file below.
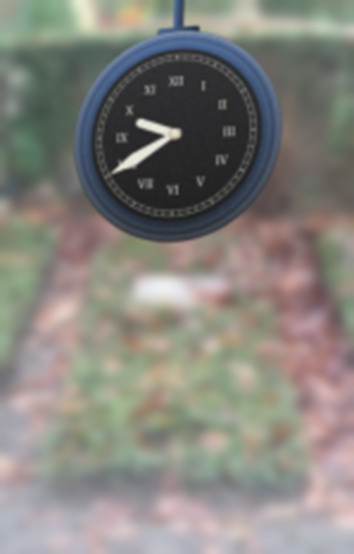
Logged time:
9:40
